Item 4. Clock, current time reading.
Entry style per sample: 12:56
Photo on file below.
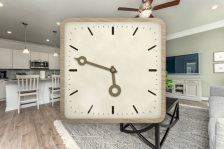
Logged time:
5:48
